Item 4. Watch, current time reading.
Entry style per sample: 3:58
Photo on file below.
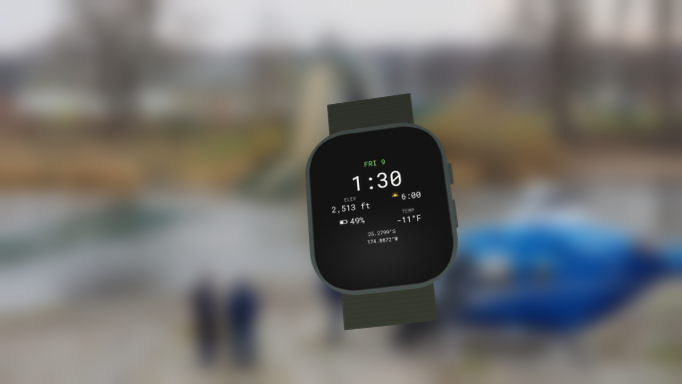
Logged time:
1:30
